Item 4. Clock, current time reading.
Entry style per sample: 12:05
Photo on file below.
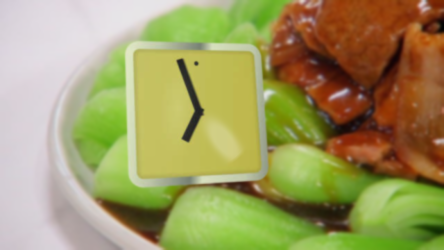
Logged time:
6:57
